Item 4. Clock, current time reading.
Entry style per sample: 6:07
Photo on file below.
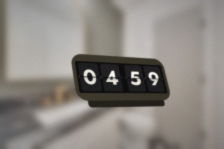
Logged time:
4:59
